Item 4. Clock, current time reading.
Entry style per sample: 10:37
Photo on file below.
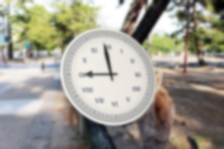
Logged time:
8:59
